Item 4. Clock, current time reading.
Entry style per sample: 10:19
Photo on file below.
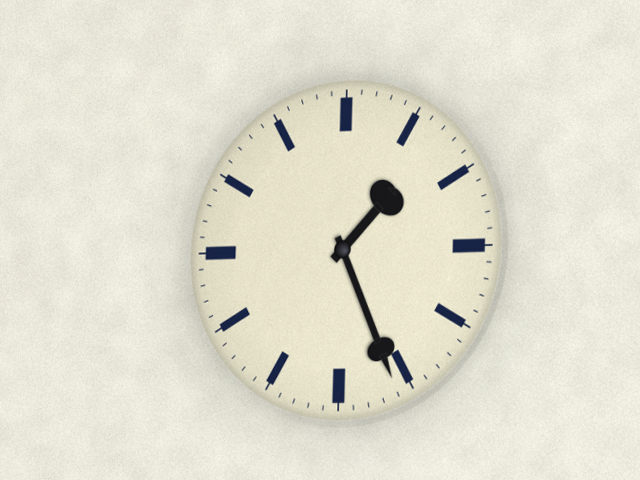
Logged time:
1:26
